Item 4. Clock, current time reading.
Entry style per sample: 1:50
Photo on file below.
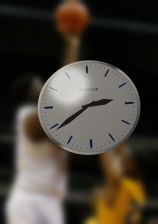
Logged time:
2:39
